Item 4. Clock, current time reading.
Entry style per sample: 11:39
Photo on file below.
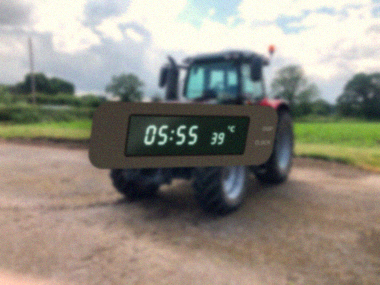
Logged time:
5:55
